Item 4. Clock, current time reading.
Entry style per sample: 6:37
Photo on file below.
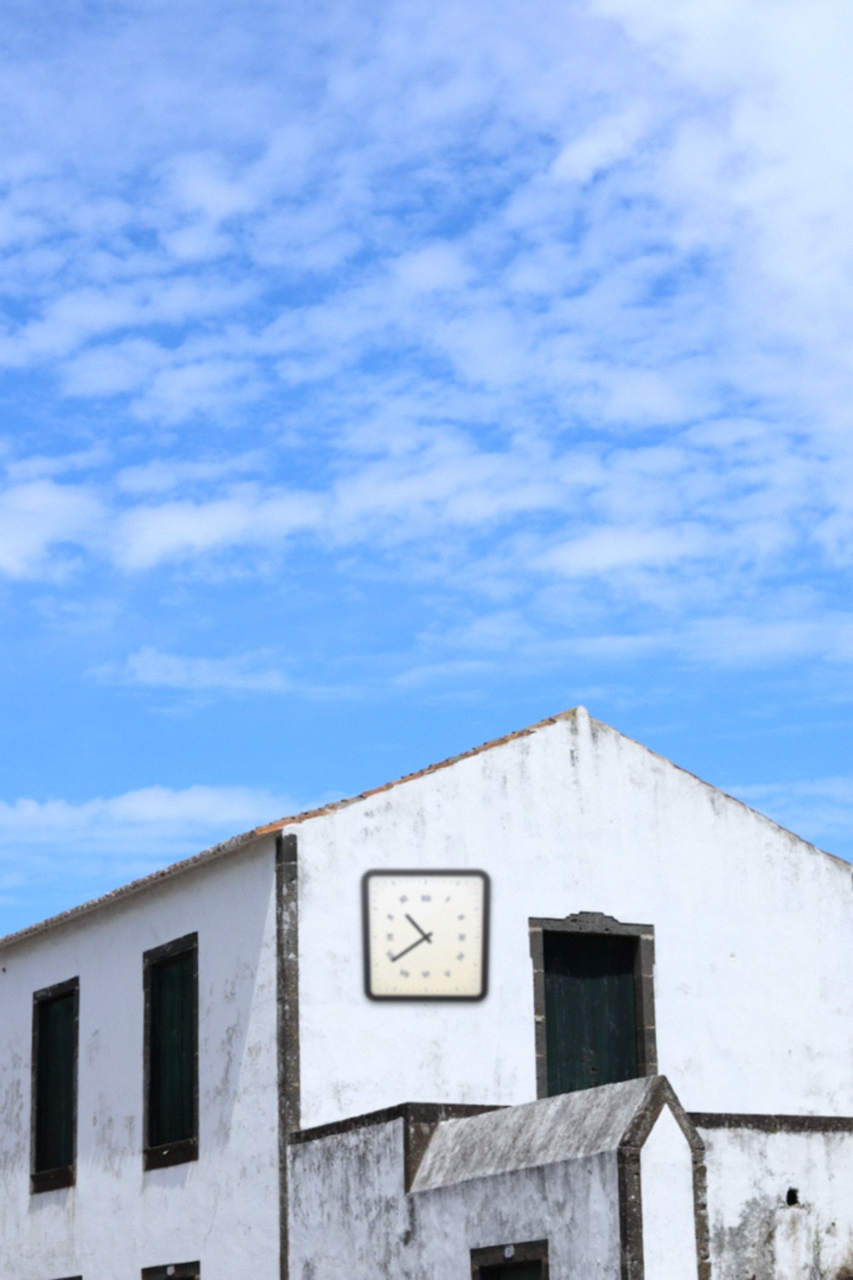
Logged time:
10:39
